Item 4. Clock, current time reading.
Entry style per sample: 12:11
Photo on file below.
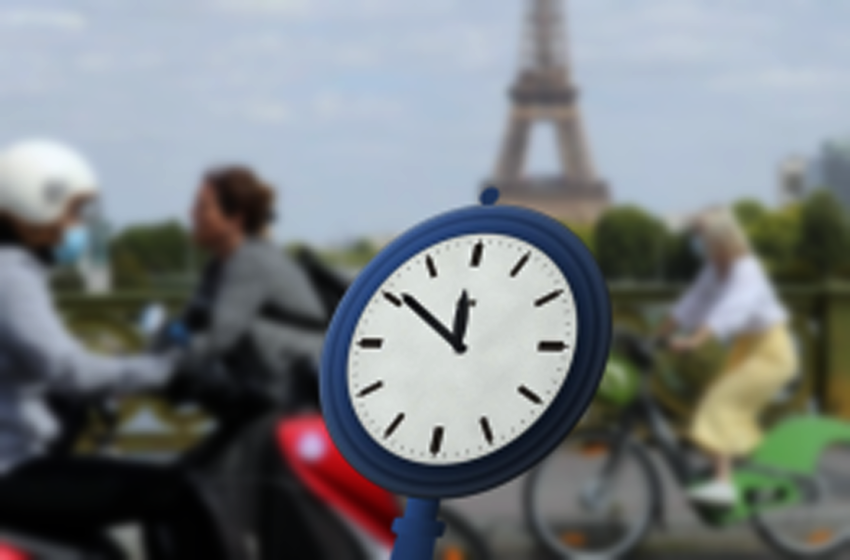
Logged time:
11:51
